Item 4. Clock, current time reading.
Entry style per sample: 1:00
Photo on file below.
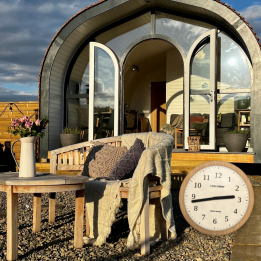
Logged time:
2:43
